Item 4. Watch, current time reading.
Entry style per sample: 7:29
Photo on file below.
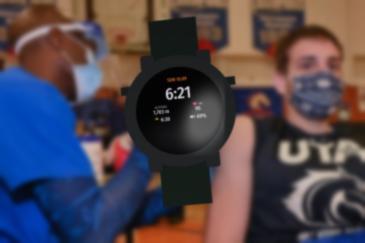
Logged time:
6:21
